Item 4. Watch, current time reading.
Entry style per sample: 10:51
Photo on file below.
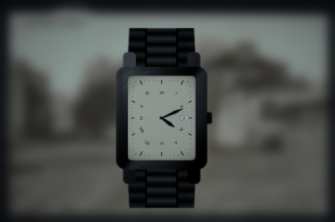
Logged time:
4:11
